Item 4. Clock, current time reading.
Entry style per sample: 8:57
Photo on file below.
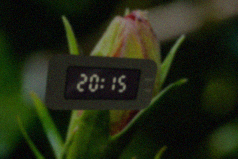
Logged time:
20:15
